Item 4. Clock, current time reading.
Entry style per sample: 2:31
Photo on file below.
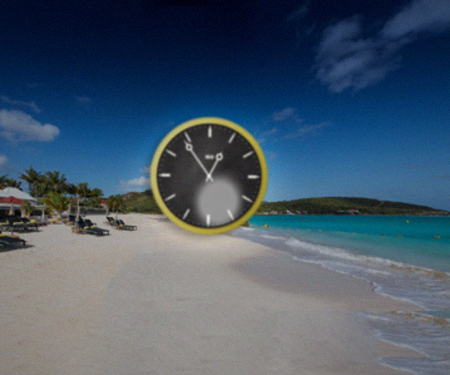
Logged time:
12:54
